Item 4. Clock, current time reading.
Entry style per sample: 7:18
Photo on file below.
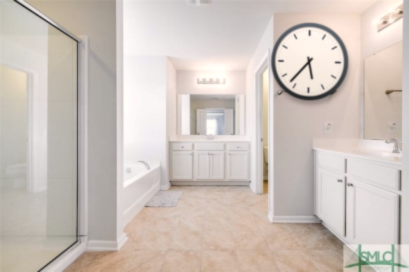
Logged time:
5:37
